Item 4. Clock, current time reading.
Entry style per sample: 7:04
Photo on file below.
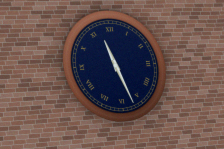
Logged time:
11:27
